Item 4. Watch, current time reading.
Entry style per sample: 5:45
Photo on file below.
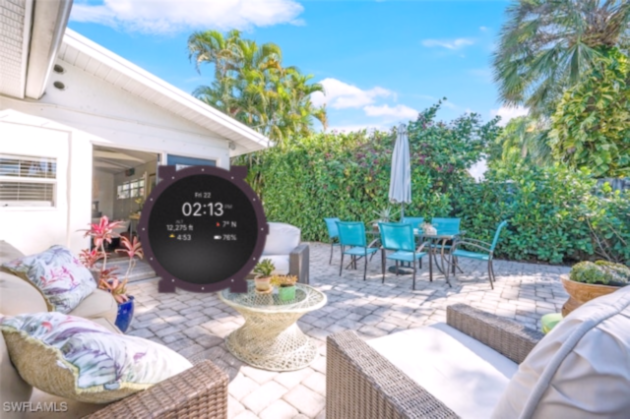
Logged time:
2:13
